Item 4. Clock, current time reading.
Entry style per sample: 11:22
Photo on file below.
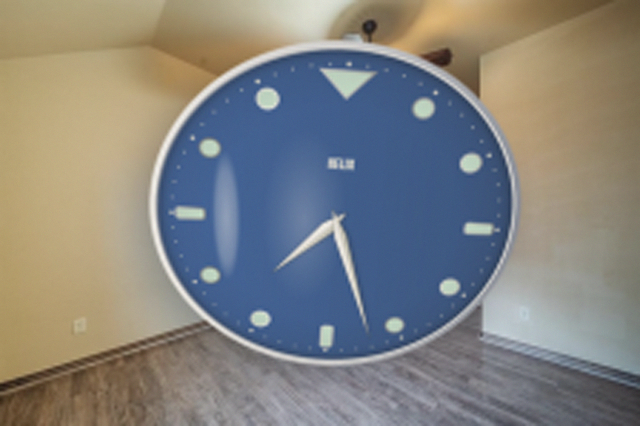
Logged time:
7:27
